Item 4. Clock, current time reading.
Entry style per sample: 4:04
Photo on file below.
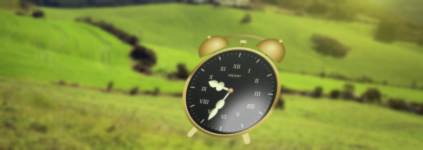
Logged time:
9:34
